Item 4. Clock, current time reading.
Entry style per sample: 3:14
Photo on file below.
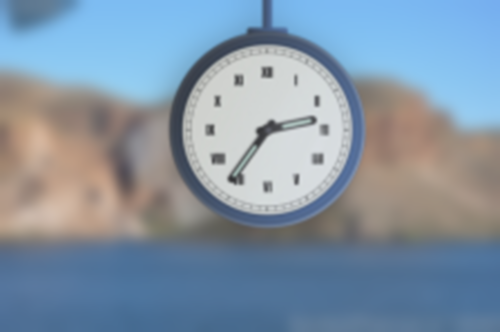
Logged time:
2:36
